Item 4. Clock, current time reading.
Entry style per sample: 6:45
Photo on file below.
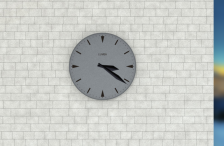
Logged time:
3:21
